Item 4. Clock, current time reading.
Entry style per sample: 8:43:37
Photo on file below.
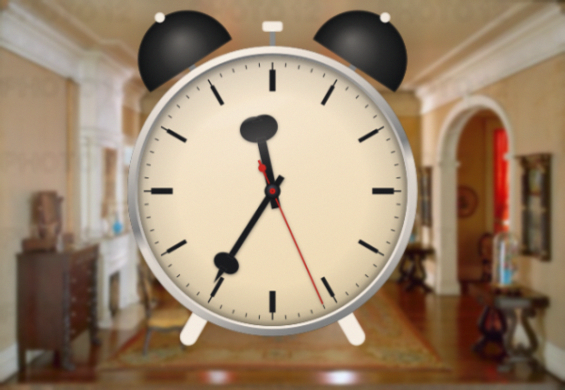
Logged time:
11:35:26
